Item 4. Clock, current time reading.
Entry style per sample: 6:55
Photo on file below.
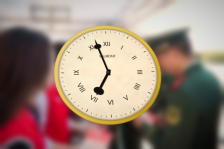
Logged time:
6:57
